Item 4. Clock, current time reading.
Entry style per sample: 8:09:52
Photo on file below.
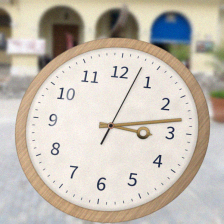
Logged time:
3:13:03
